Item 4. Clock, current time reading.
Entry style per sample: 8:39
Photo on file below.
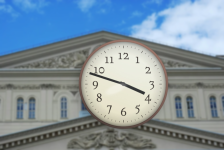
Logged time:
3:48
